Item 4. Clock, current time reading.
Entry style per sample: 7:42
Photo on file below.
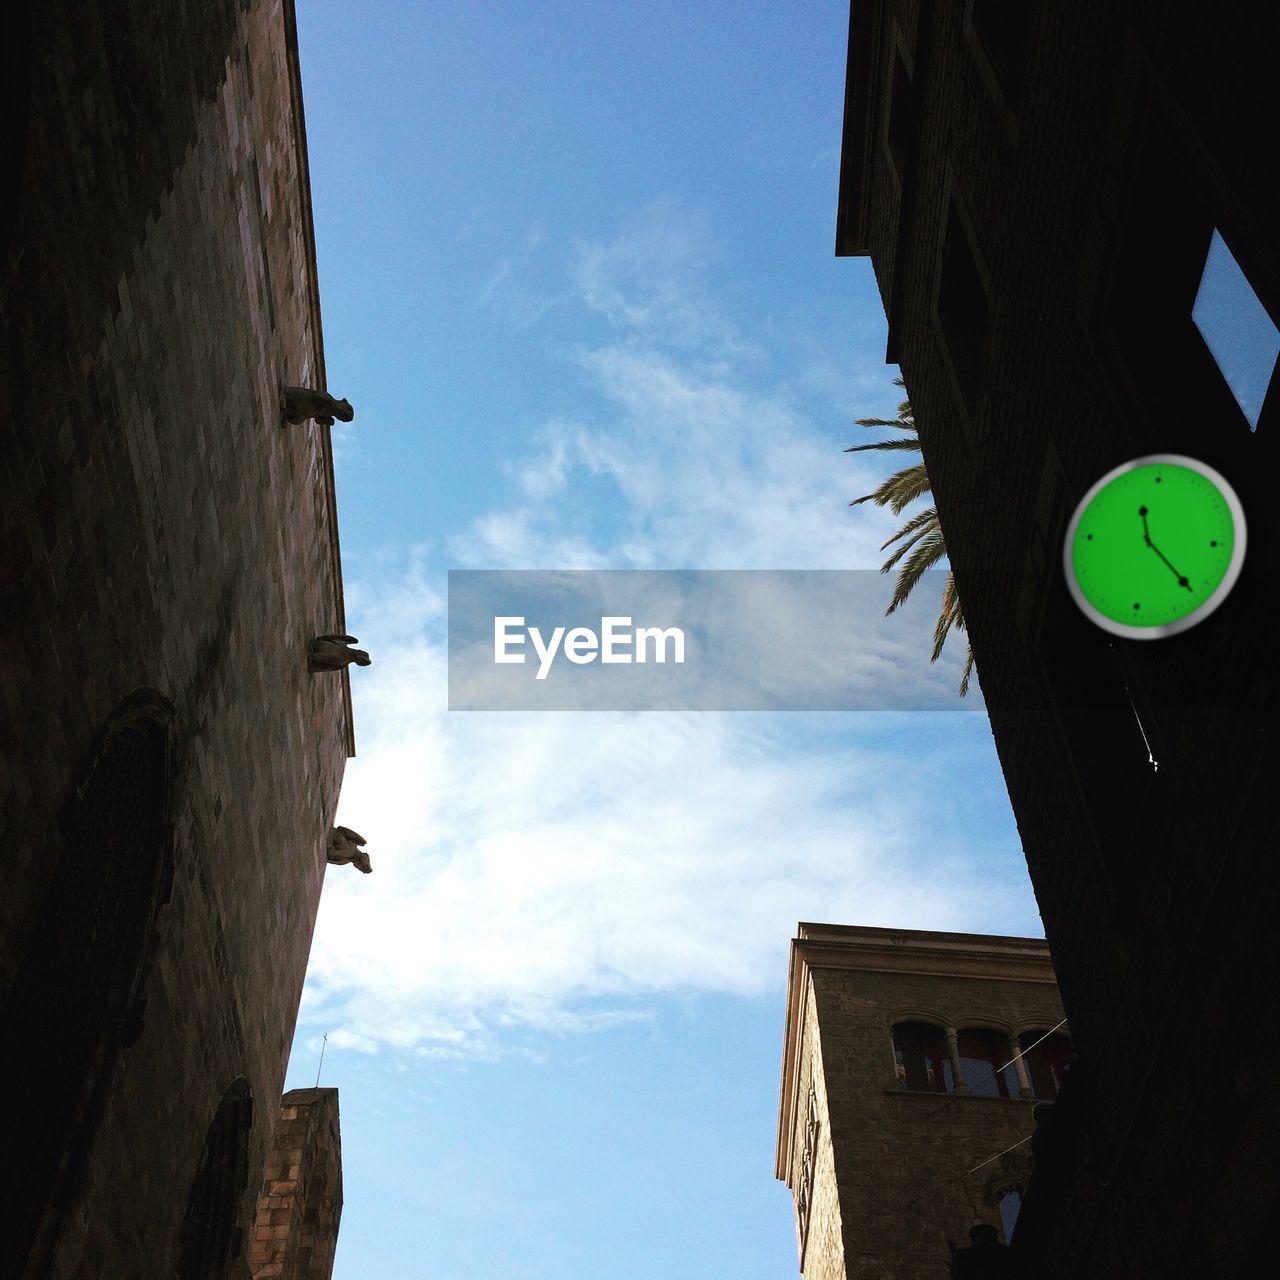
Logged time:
11:22
